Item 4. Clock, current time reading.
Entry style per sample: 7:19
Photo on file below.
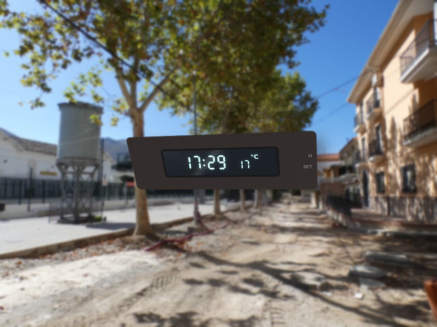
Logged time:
17:29
